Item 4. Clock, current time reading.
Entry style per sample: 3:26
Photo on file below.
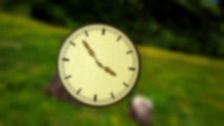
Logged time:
3:53
